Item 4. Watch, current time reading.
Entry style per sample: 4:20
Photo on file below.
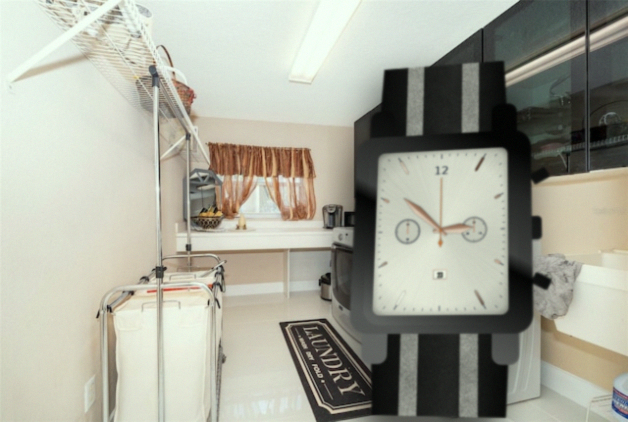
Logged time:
2:52
